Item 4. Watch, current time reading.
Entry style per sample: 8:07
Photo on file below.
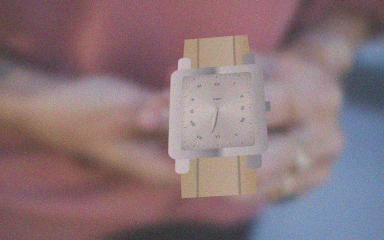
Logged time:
6:32
